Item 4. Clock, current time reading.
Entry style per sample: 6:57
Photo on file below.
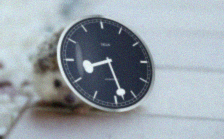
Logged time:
8:28
